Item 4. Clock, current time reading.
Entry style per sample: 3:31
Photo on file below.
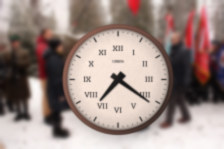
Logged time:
7:21
